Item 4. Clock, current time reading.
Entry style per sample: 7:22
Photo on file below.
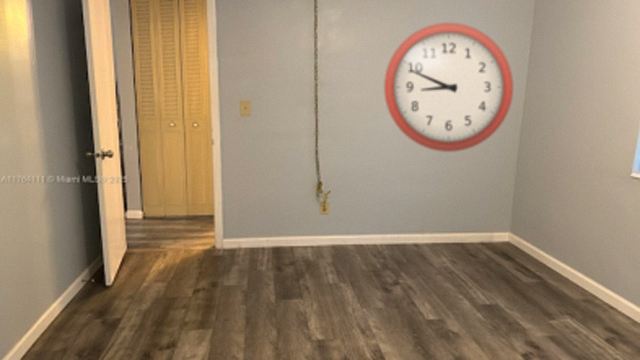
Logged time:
8:49
